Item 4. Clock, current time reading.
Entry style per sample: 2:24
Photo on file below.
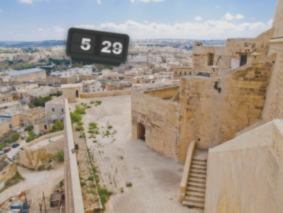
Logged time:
5:29
